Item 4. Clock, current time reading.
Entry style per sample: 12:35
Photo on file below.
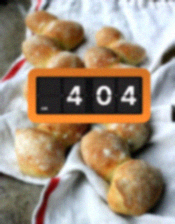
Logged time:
4:04
